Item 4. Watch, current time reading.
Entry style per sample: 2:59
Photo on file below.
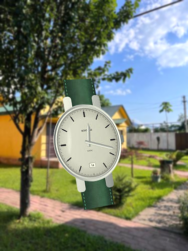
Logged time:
12:18
